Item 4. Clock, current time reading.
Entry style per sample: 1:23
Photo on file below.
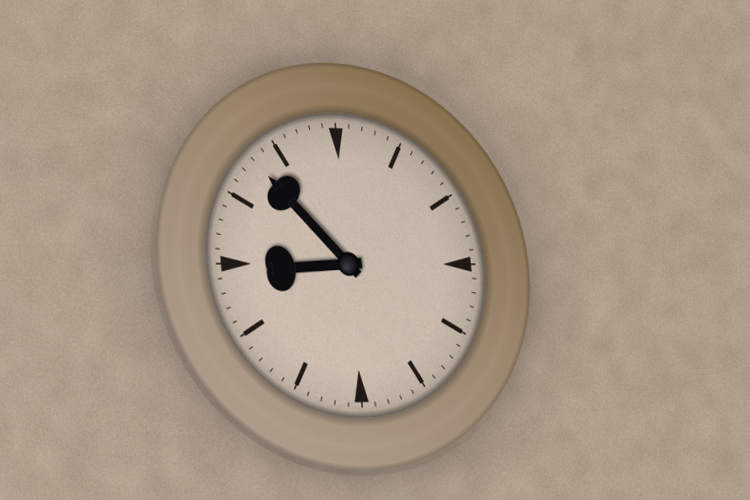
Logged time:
8:53
